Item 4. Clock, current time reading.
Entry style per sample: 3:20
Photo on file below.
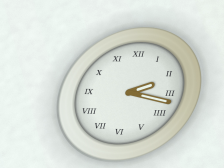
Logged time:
2:17
